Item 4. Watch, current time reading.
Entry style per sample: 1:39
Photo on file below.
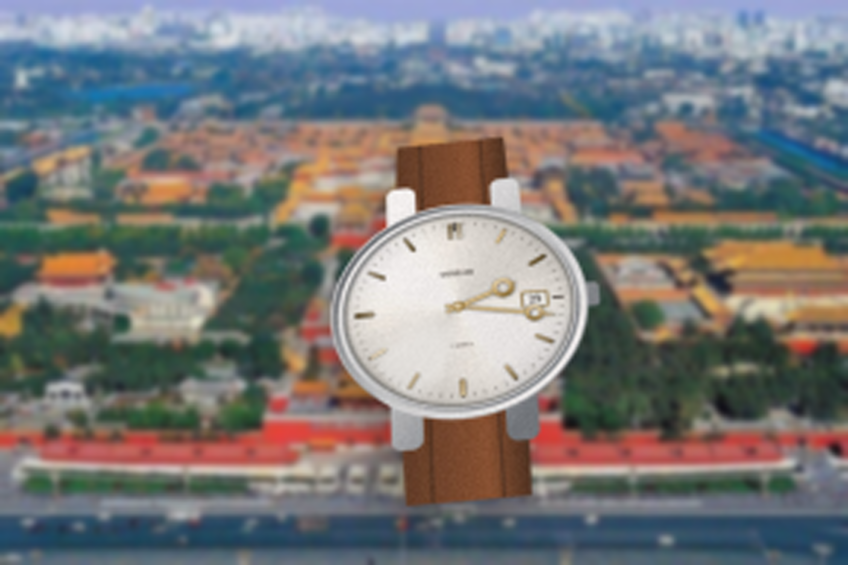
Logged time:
2:17
